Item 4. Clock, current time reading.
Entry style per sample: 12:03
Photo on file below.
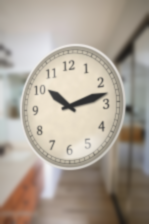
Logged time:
10:13
